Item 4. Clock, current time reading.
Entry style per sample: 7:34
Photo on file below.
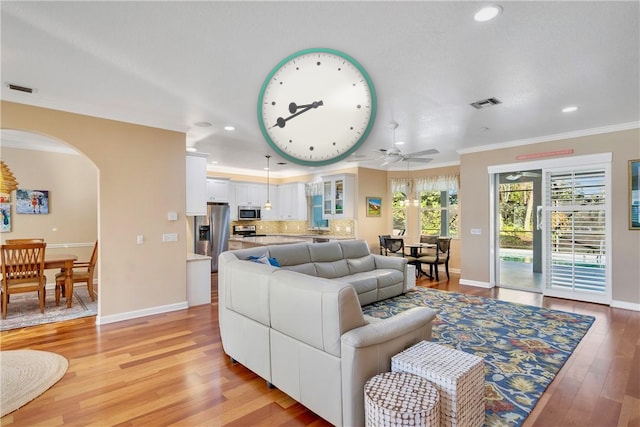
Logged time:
8:40
